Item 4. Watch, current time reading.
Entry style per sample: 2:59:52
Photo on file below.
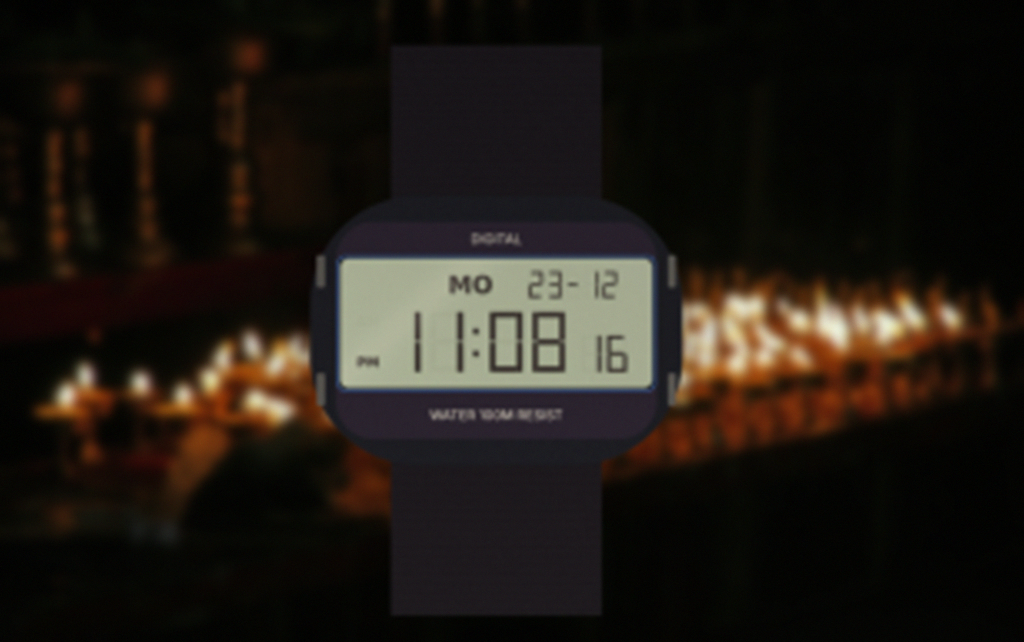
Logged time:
11:08:16
